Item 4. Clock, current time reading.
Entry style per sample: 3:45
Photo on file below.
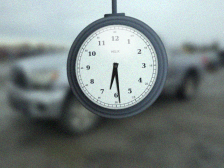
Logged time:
6:29
